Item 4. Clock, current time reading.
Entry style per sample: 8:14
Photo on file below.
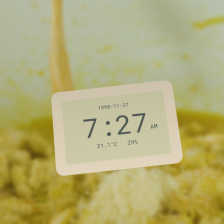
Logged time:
7:27
